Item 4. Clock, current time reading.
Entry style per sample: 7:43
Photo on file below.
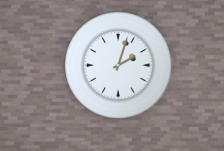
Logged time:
2:03
